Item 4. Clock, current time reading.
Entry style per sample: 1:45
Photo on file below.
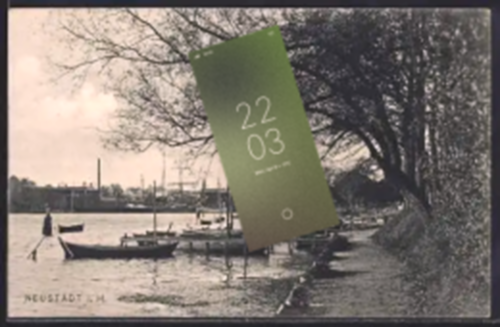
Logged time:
22:03
